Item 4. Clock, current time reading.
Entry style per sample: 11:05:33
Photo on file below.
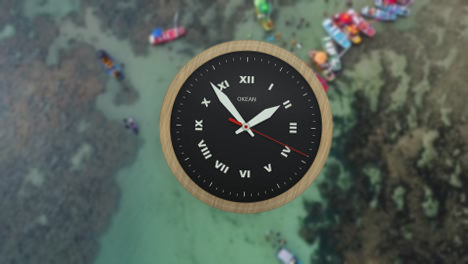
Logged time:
1:53:19
